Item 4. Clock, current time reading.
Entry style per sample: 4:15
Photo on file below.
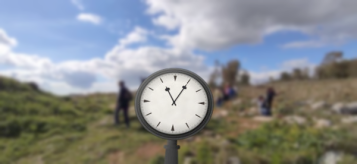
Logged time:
11:05
